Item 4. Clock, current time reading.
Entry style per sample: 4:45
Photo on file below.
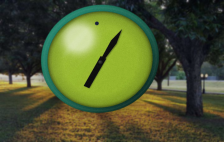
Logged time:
7:06
